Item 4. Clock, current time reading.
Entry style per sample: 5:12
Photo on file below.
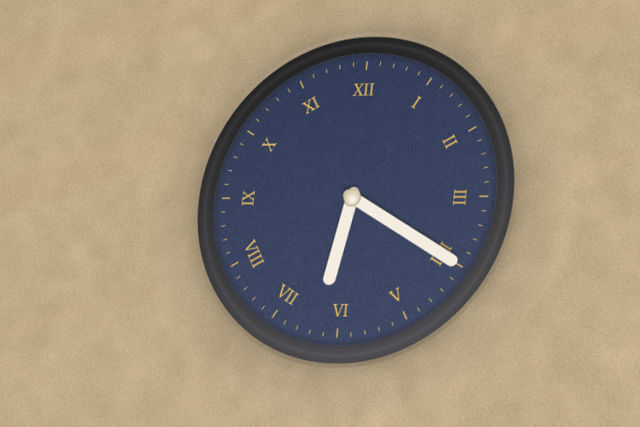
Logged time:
6:20
